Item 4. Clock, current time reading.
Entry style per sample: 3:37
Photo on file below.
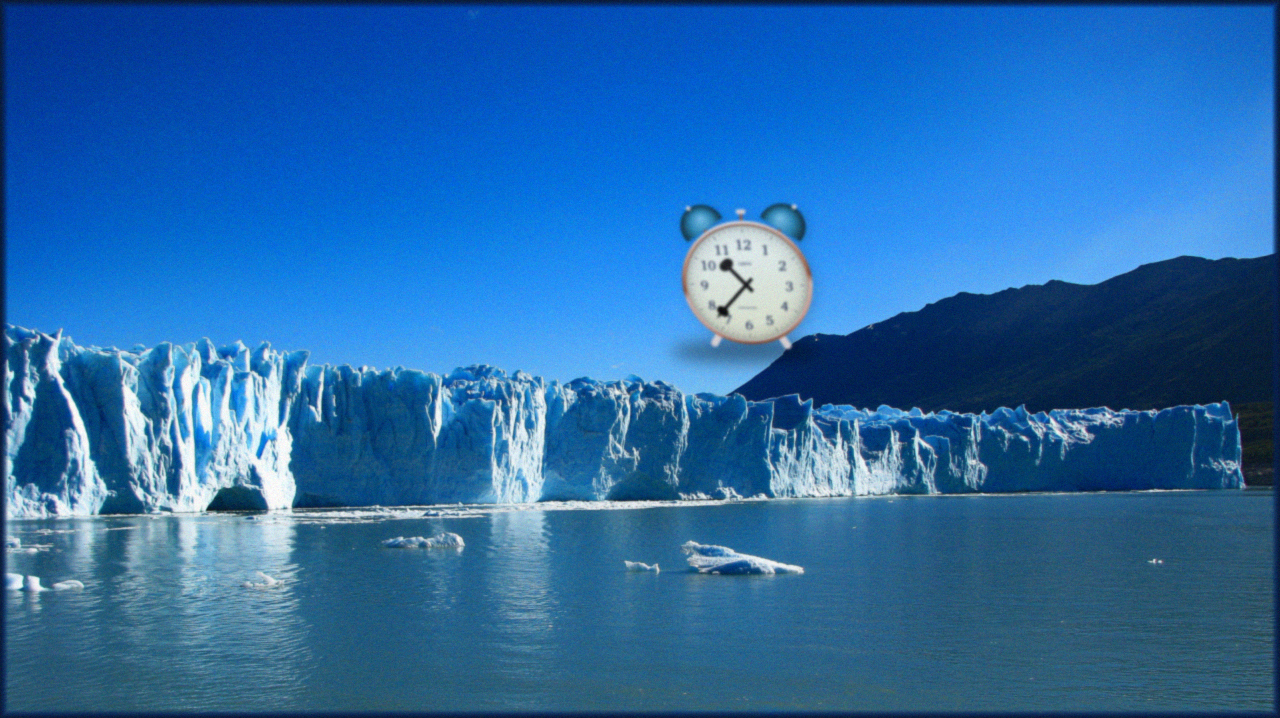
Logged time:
10:37
